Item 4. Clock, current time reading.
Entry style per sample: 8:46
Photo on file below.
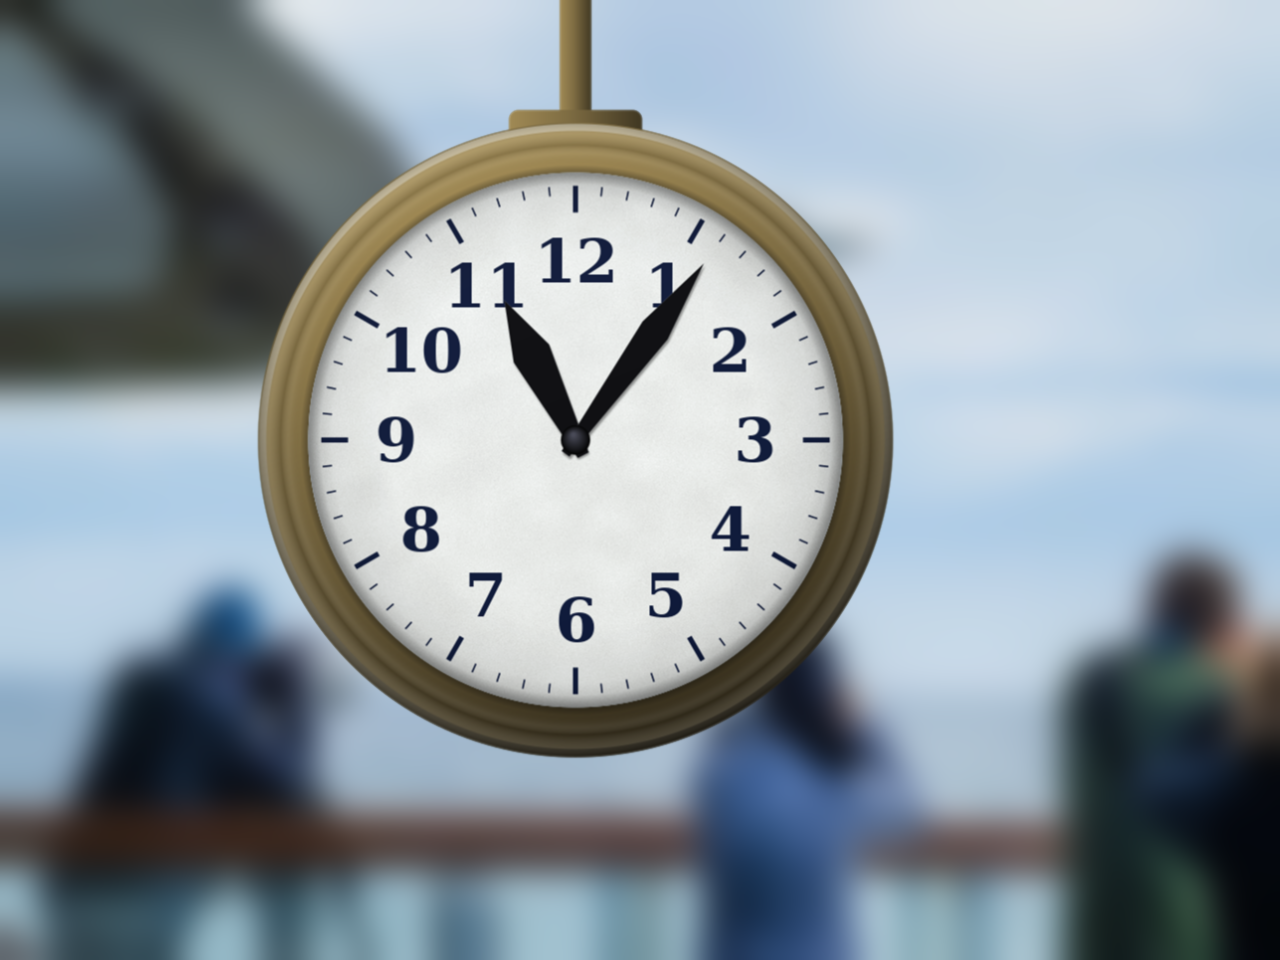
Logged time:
11:06
